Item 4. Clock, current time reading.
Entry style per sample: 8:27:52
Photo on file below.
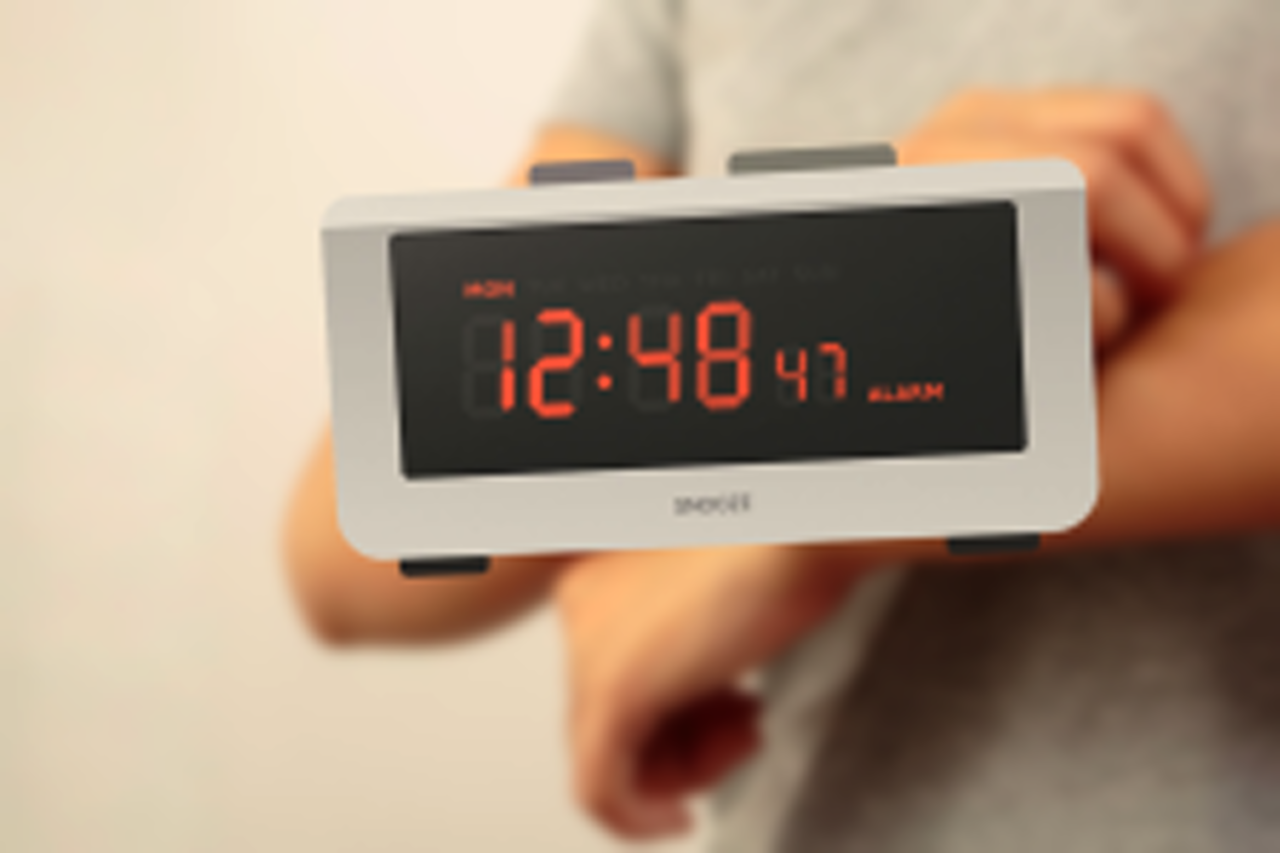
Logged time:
12:48:47
